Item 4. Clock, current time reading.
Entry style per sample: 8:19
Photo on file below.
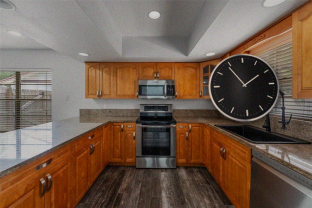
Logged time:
1:54
